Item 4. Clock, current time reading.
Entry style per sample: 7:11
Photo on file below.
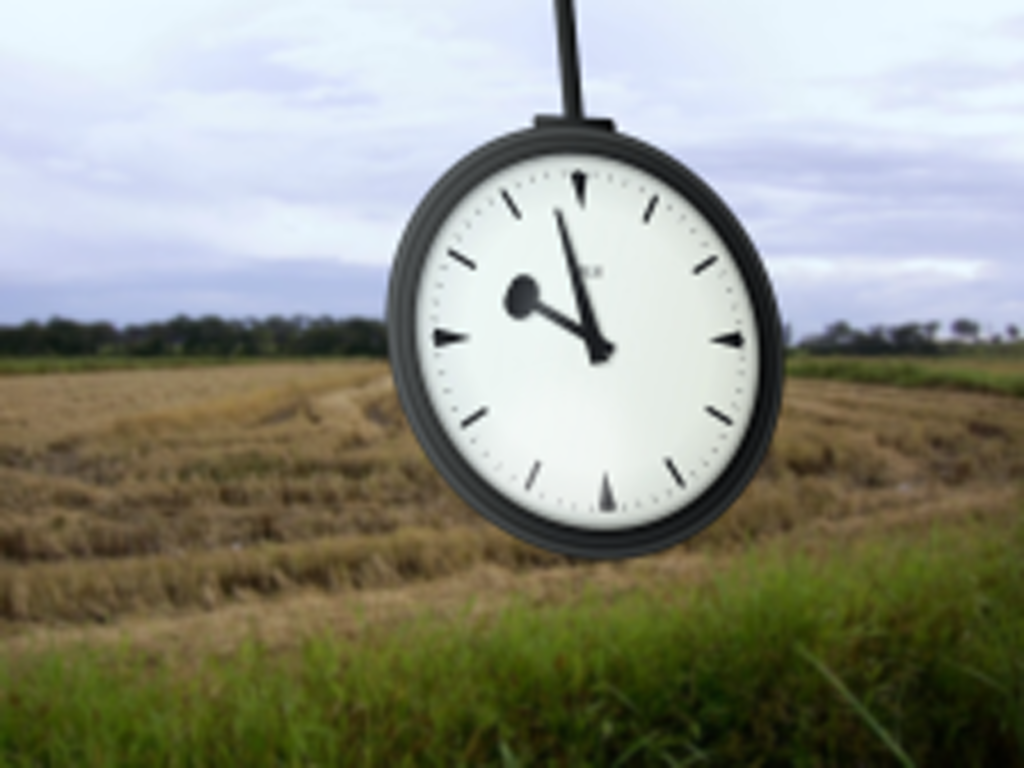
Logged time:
9:58
